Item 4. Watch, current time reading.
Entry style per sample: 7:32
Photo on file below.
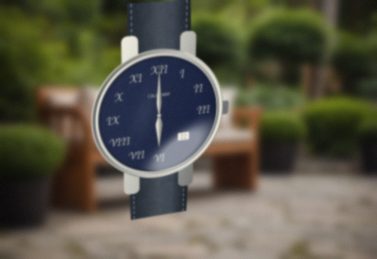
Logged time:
6:00
